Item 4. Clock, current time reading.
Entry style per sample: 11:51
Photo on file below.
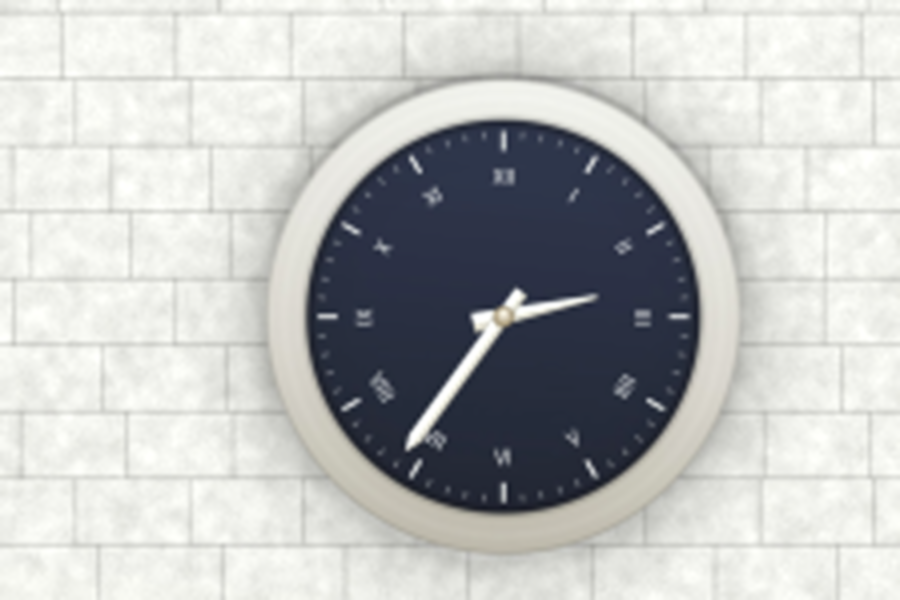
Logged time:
2:36
